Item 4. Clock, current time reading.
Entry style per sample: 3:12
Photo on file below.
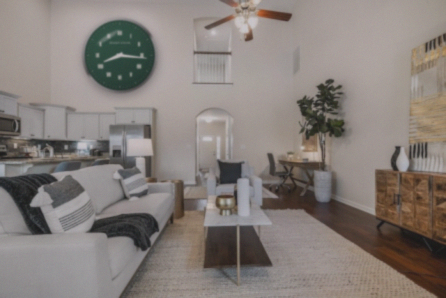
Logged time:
8:16
